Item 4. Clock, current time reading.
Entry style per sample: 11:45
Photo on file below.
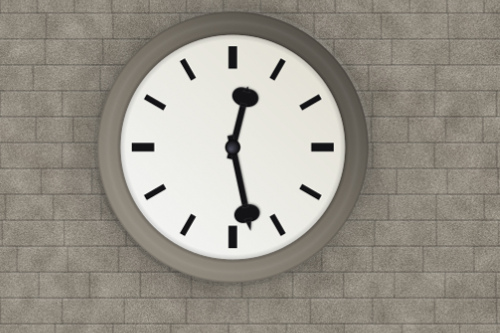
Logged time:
12:28
